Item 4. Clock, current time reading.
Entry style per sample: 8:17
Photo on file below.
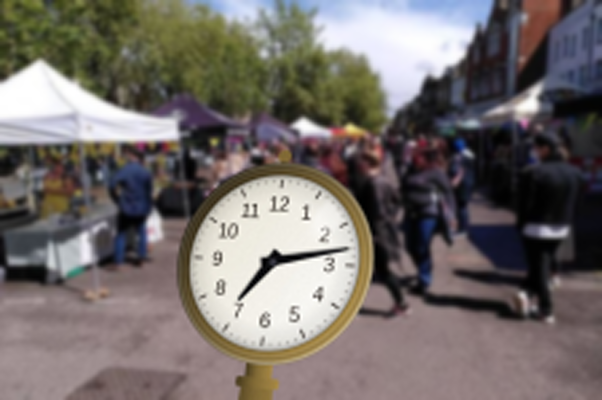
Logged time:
7:13
